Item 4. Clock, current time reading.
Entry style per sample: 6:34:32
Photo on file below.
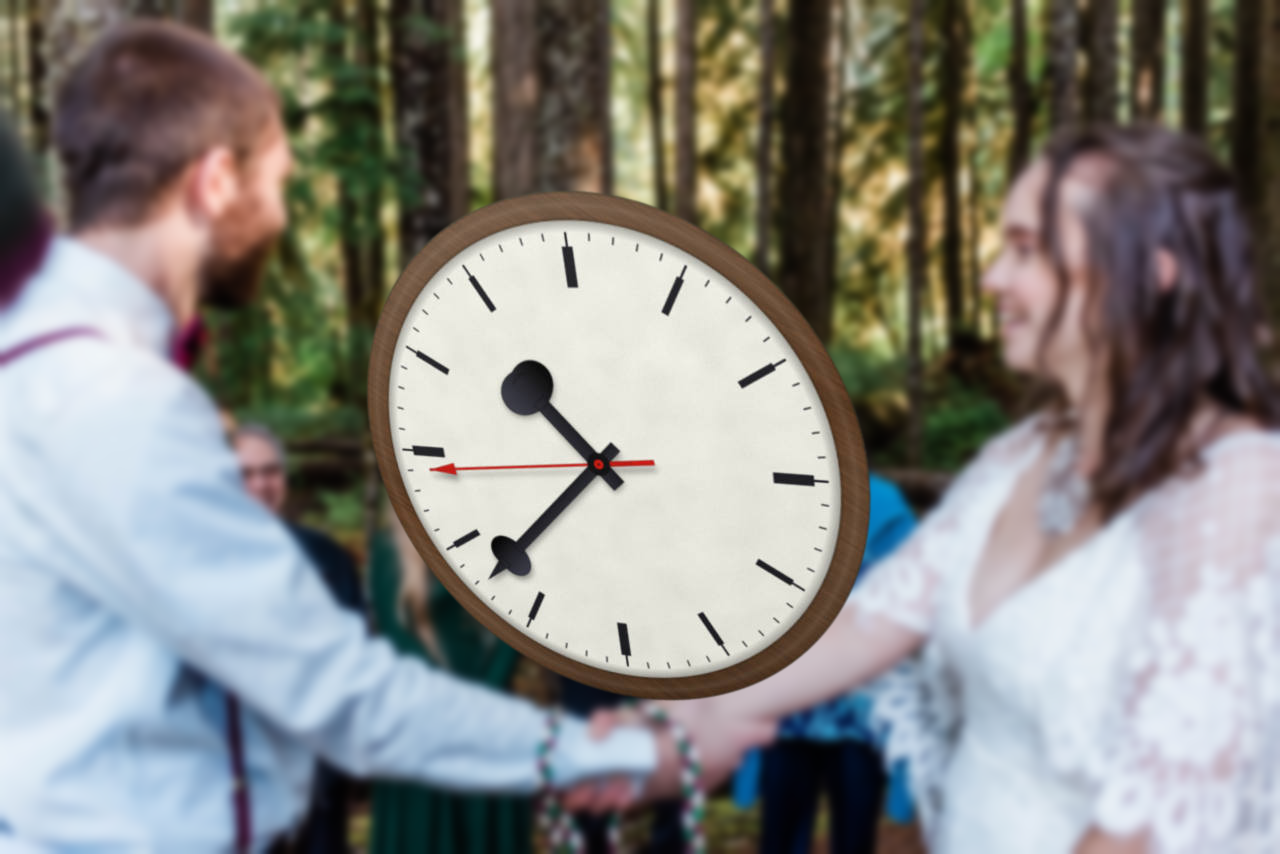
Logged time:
10:37:44
